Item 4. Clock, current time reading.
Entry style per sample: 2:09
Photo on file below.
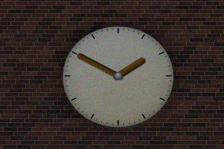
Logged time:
1:50
